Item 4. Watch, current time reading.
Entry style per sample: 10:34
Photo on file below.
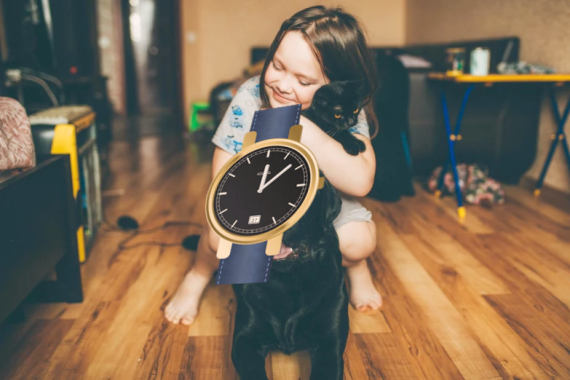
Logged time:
12:08
